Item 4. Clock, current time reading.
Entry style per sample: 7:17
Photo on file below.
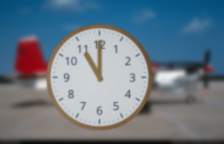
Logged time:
11:00
